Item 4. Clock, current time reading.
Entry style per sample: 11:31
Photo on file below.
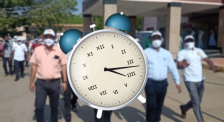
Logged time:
4:17
